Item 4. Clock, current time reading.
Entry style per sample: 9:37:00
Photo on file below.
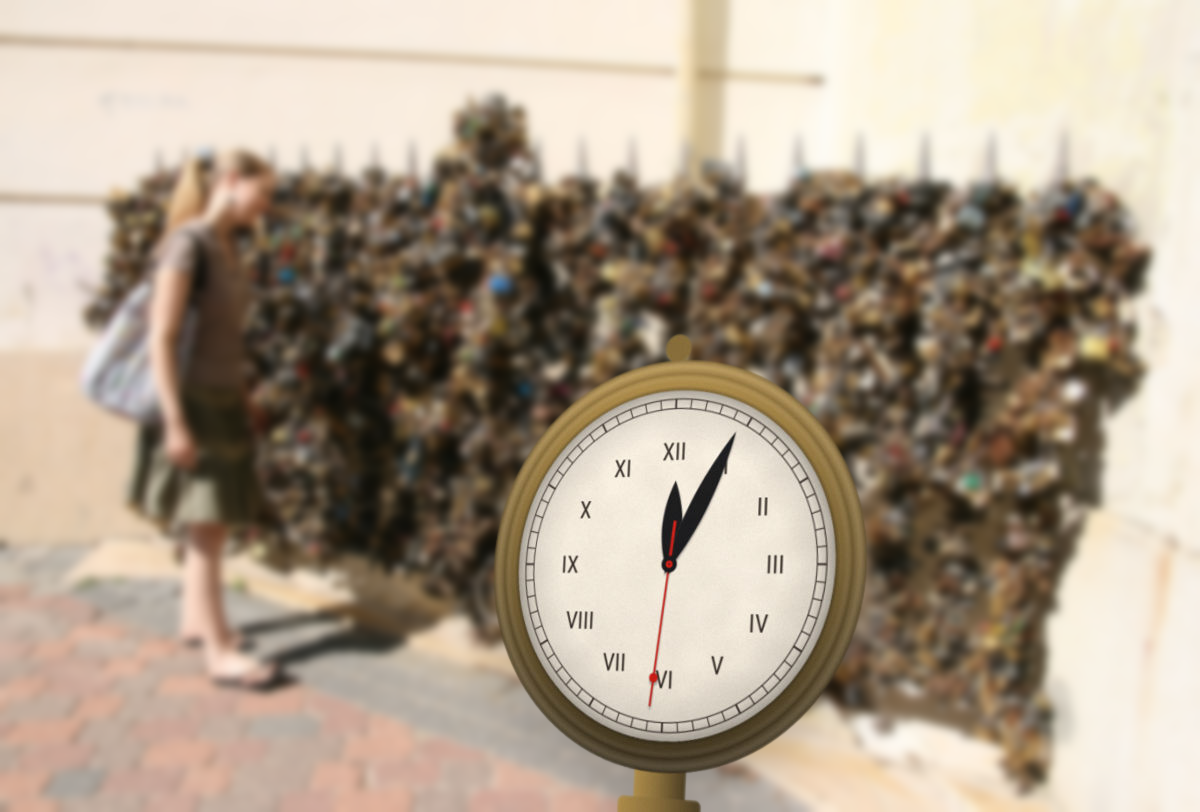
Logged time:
12:04:31
